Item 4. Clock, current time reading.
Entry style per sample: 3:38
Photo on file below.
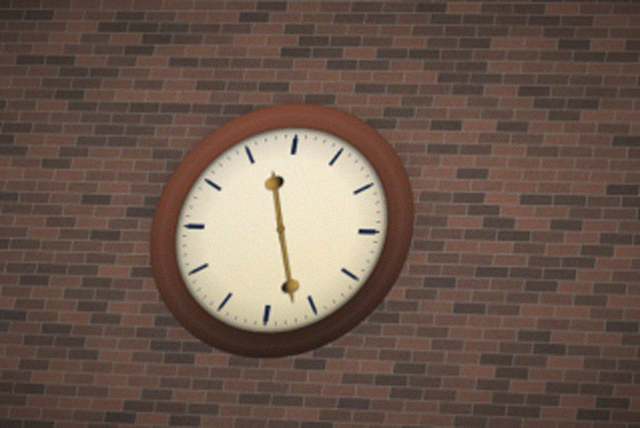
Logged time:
11:27
